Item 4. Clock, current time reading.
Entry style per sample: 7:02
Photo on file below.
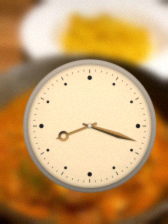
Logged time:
8:18
